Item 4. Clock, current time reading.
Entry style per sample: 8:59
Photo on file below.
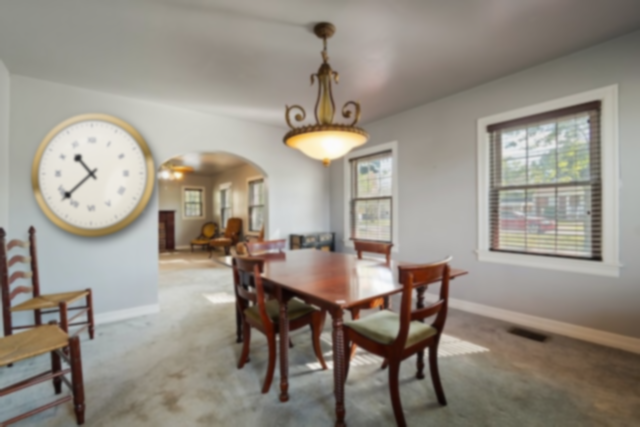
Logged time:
10:38
